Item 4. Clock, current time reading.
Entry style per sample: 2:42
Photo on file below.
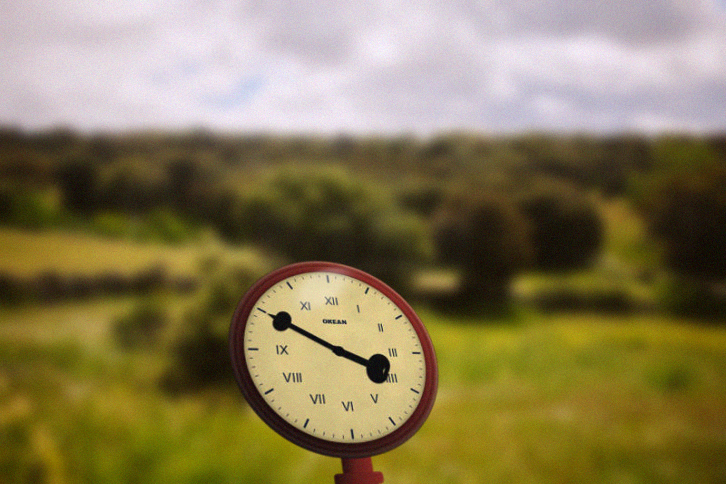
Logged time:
3:50
